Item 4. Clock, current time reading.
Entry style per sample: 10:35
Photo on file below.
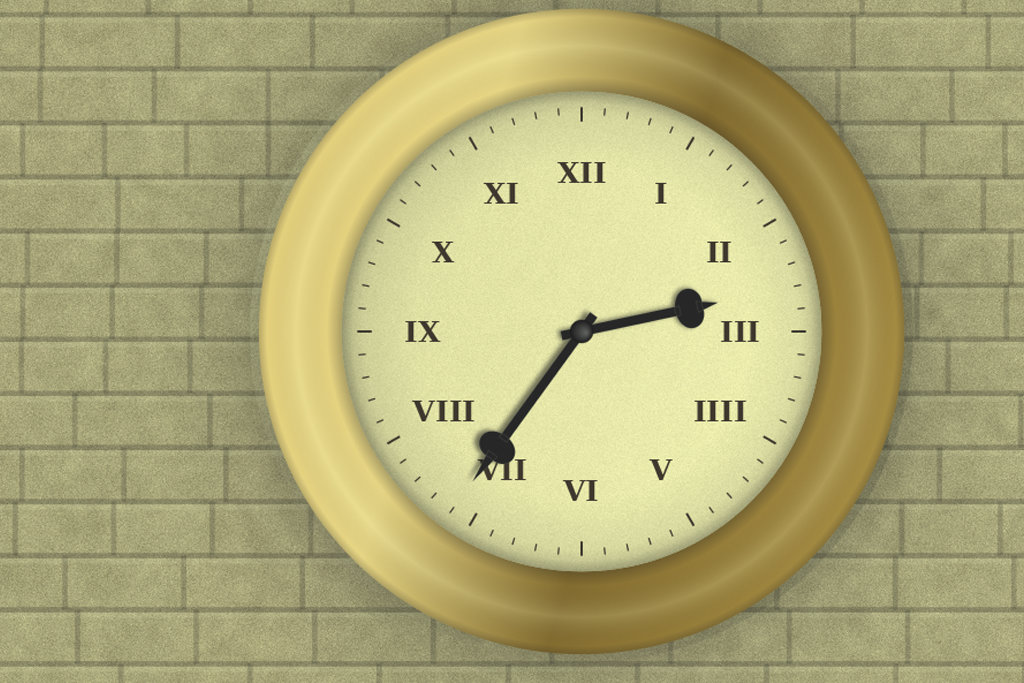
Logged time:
2:36
